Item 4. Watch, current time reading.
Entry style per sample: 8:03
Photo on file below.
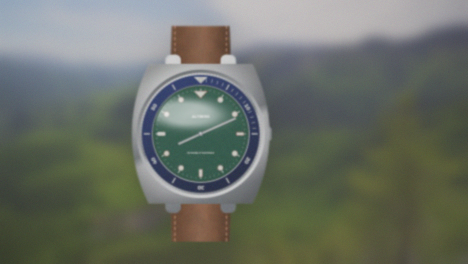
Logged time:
8:11
